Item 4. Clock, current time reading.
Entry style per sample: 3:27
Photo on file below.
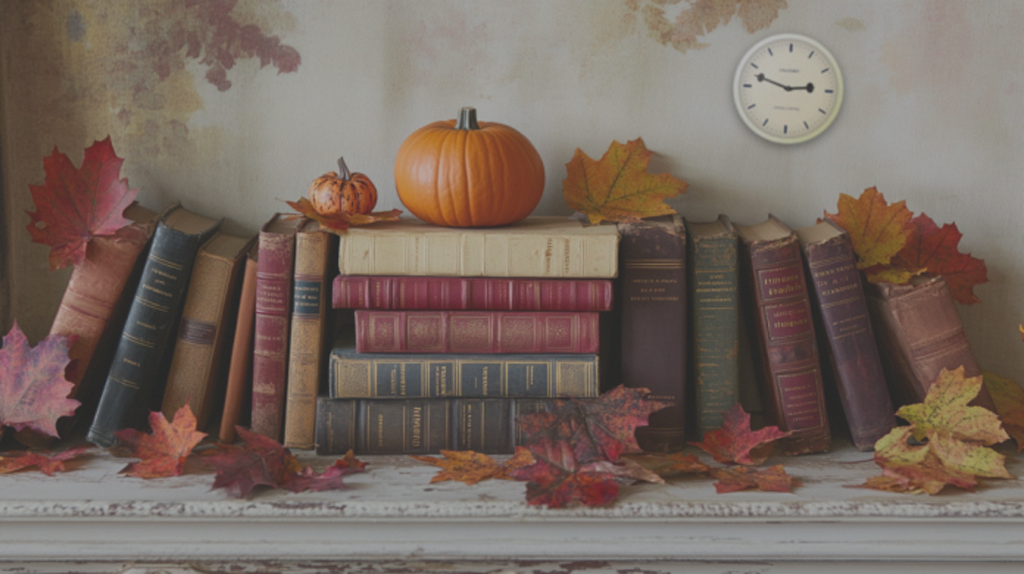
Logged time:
2:48
